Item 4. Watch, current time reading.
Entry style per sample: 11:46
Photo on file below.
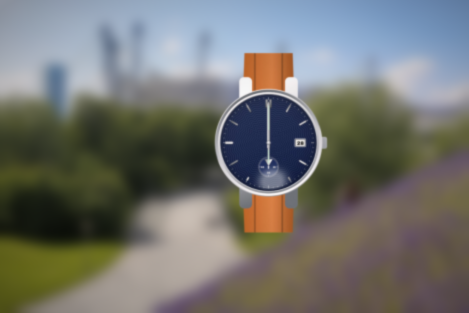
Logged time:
6:00
